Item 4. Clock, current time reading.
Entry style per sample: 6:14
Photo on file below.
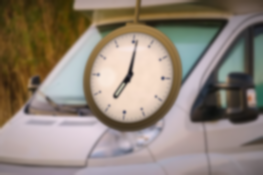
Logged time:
7:01
